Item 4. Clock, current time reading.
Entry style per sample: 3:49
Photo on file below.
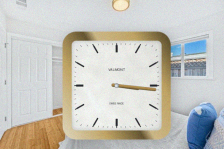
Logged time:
3:16
